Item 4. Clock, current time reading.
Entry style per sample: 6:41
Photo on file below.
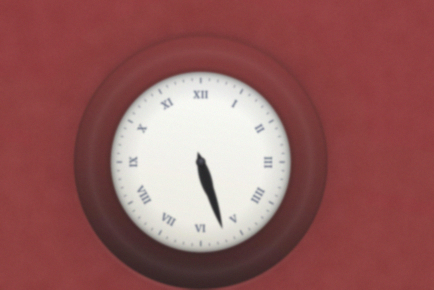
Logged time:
5:27
